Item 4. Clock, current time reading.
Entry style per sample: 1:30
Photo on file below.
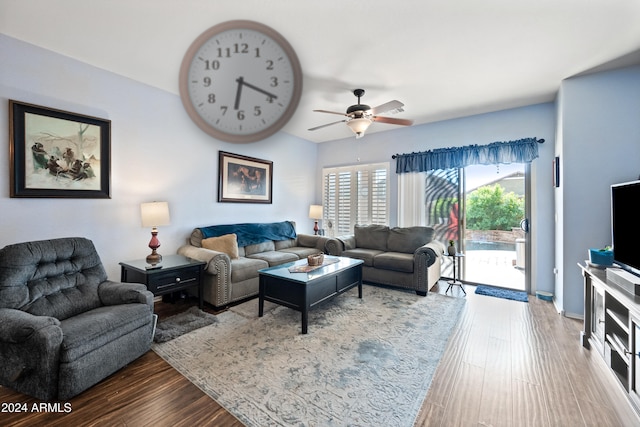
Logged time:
6:19
